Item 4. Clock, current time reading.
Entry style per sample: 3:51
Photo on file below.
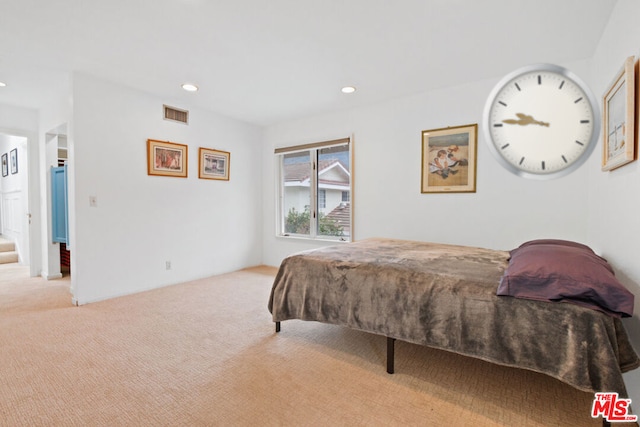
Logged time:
9:46
